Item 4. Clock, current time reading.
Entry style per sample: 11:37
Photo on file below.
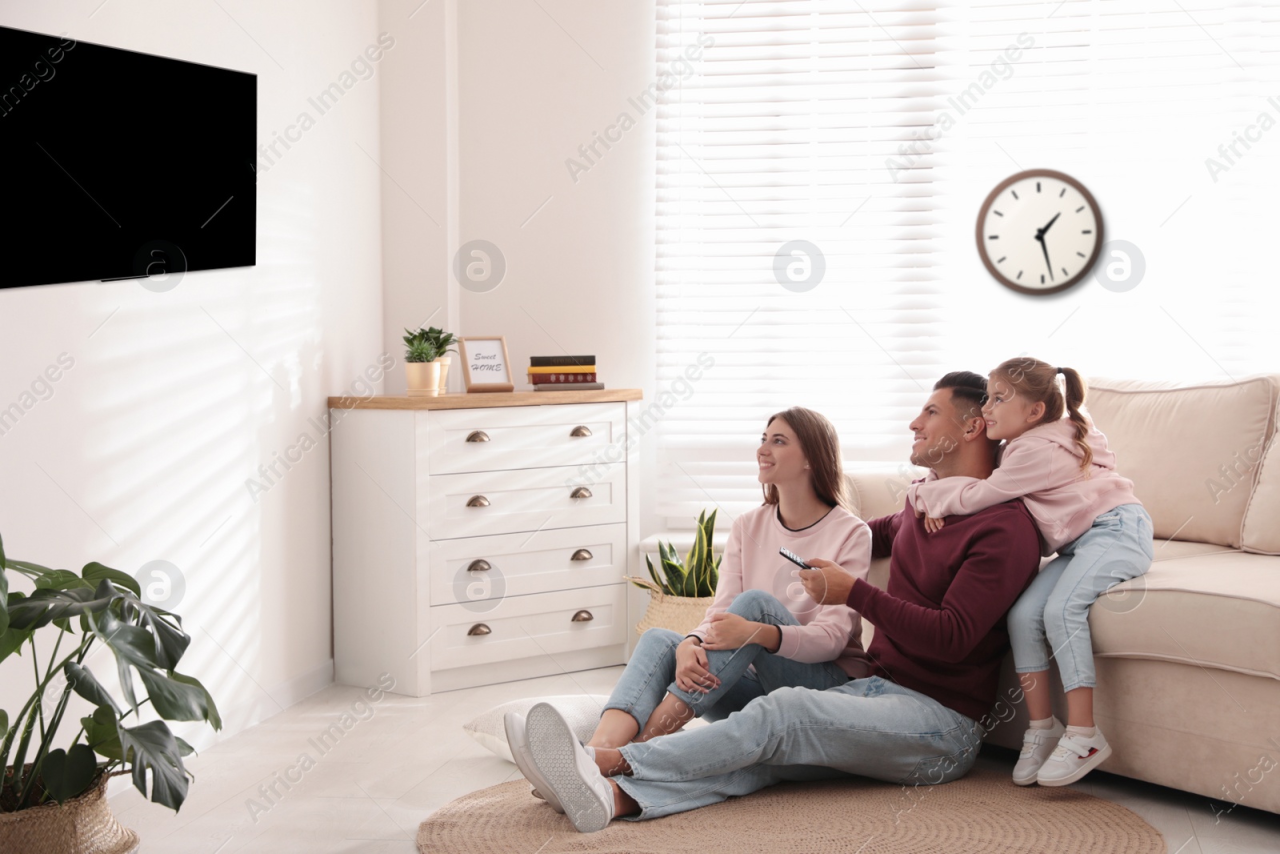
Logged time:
1:28
